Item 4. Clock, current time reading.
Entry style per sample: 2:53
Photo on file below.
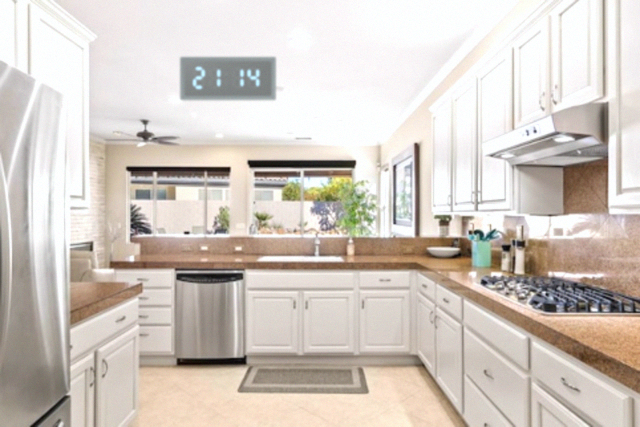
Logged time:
21:14
